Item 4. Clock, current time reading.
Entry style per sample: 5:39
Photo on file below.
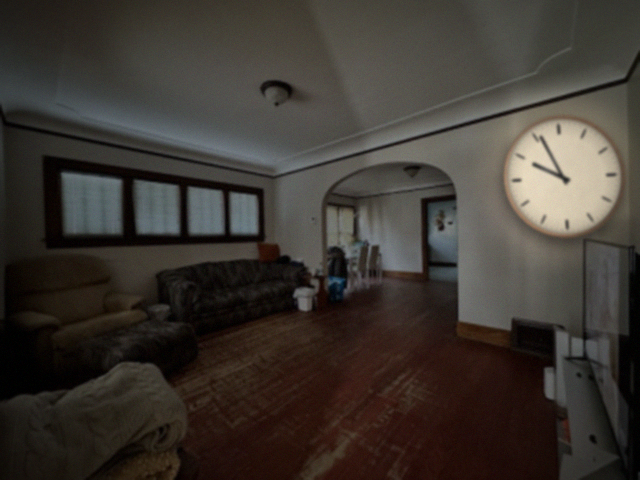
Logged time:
9:56
